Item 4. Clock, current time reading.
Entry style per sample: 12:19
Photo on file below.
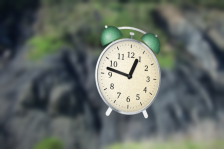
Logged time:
12:47
